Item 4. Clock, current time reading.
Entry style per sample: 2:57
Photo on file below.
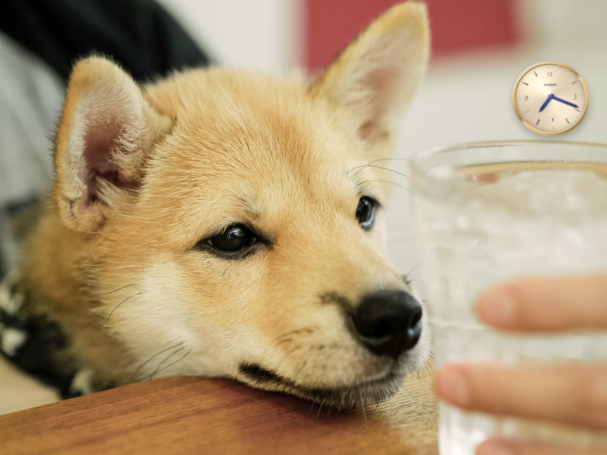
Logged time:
7:19
